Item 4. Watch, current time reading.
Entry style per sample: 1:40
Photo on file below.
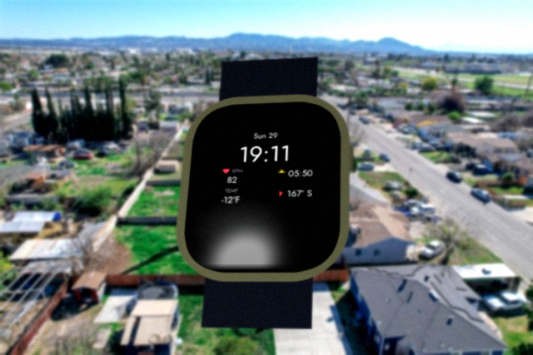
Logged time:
19:11
